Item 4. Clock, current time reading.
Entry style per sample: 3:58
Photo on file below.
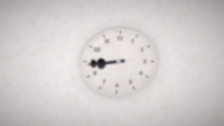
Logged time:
8:44
